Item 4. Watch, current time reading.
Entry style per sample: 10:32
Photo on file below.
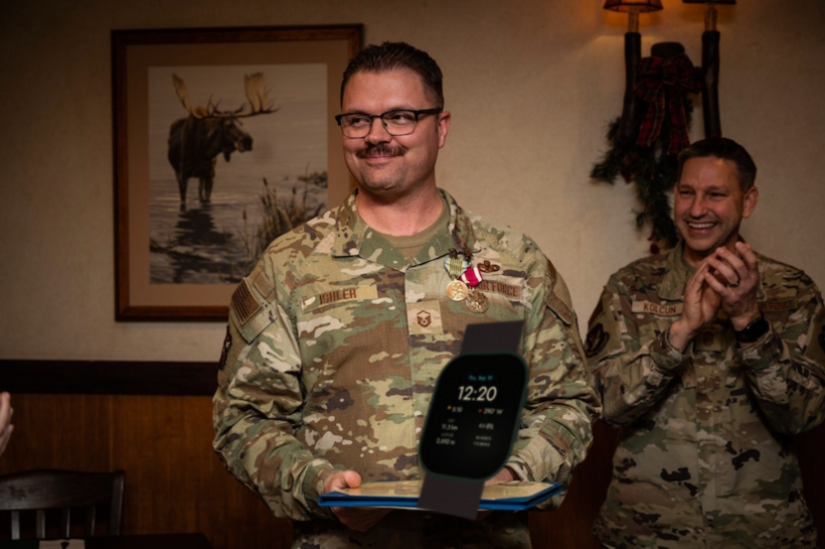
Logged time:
12:20
